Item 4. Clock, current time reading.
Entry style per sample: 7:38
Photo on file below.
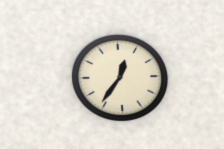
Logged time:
12:36
